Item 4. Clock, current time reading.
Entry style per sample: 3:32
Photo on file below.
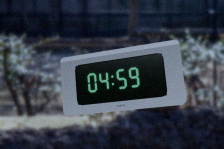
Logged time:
4:59
